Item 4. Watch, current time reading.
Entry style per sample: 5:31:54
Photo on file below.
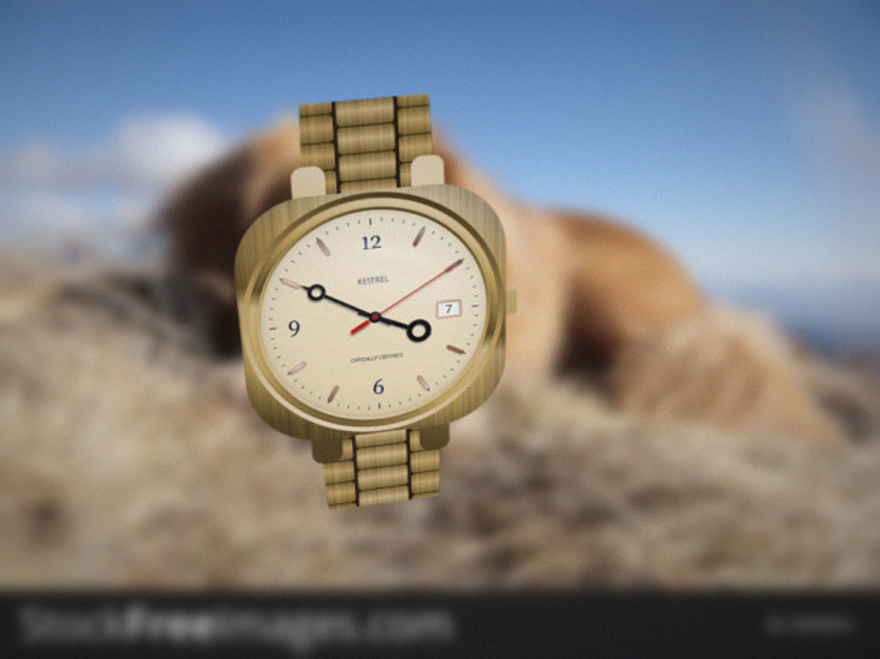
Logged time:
3:50:10
